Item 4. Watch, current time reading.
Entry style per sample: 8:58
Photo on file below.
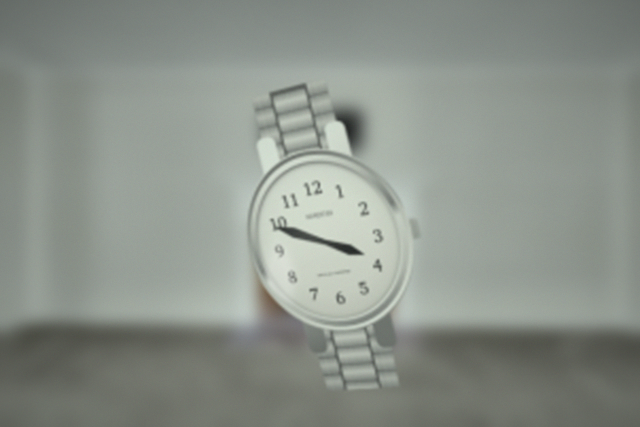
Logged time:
3:49
